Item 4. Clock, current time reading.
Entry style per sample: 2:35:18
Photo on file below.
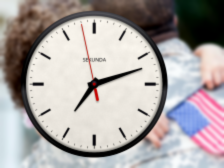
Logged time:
7:11:58
